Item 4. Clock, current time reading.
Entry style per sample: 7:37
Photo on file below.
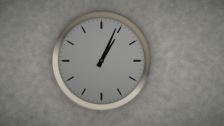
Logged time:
1:04
